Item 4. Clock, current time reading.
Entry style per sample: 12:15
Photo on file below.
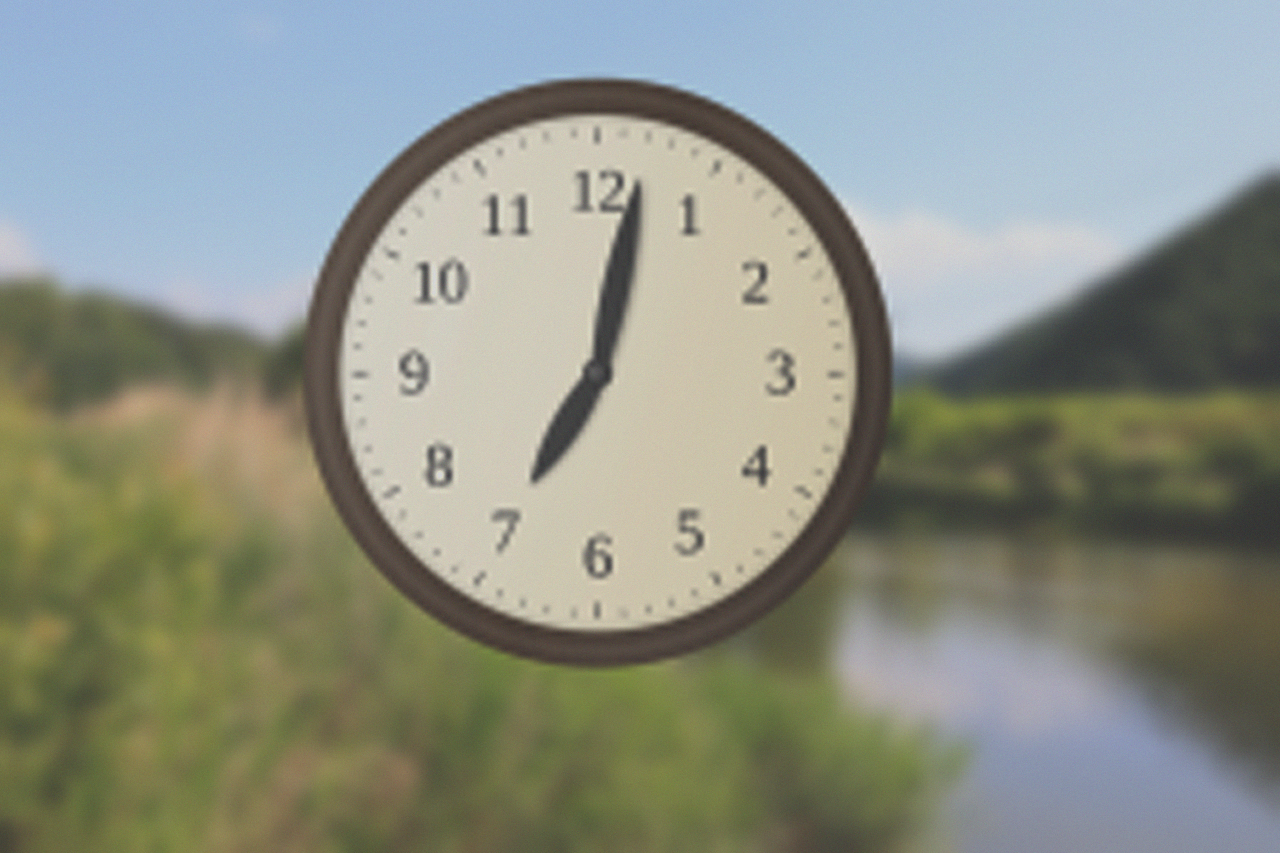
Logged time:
7:02
